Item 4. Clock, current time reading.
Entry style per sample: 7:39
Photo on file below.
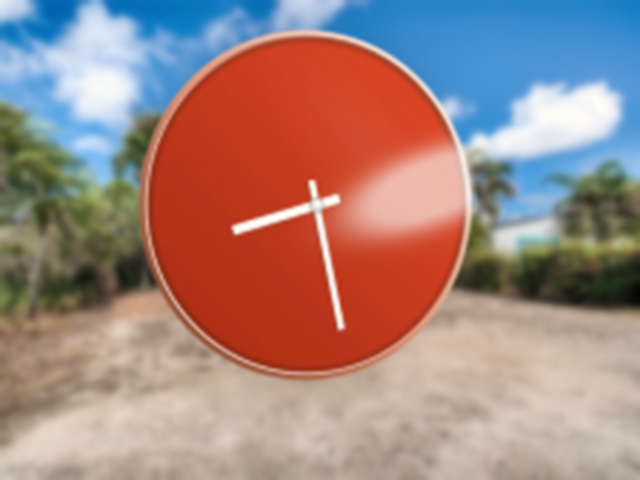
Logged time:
8:28
